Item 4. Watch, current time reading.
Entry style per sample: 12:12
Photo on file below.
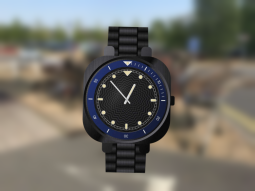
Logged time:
12:53
